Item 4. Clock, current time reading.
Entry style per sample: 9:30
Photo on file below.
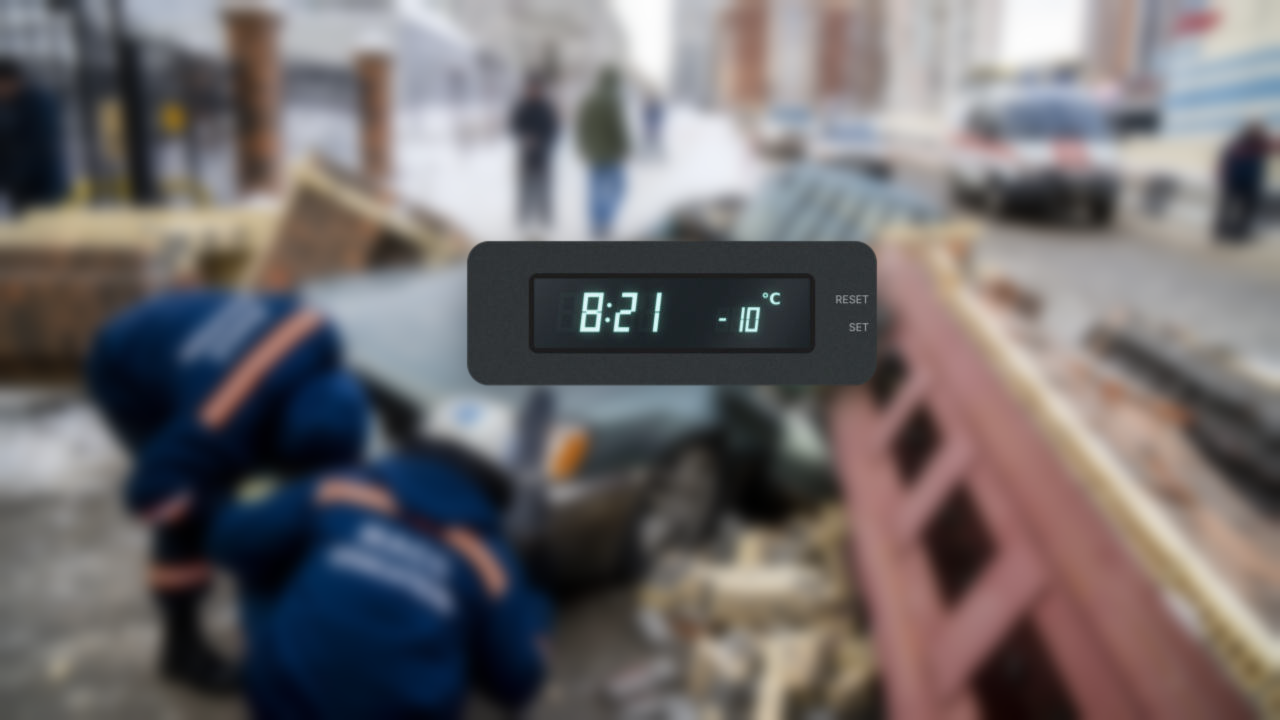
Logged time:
8:21
